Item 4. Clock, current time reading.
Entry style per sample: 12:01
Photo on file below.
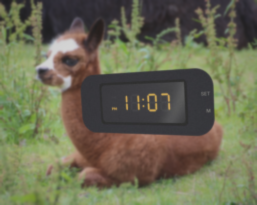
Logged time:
11:07
